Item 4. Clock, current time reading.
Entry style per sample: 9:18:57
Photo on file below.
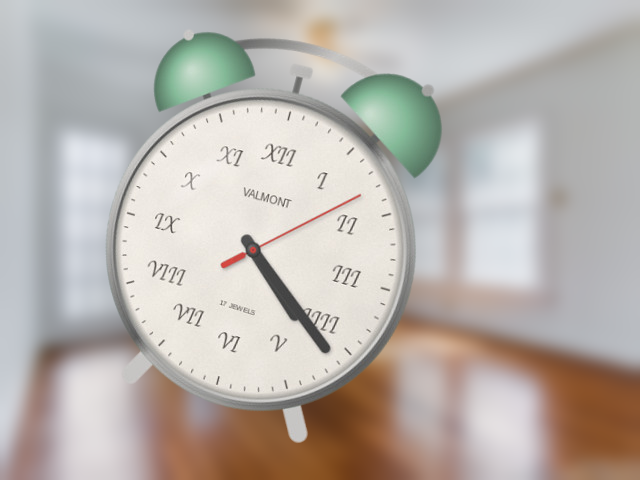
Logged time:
4:21:08
